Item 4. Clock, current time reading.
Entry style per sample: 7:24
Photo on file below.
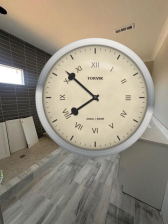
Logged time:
7:52
